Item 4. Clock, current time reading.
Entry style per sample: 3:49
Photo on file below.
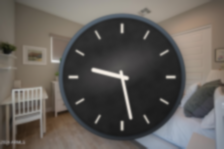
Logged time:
9:28
